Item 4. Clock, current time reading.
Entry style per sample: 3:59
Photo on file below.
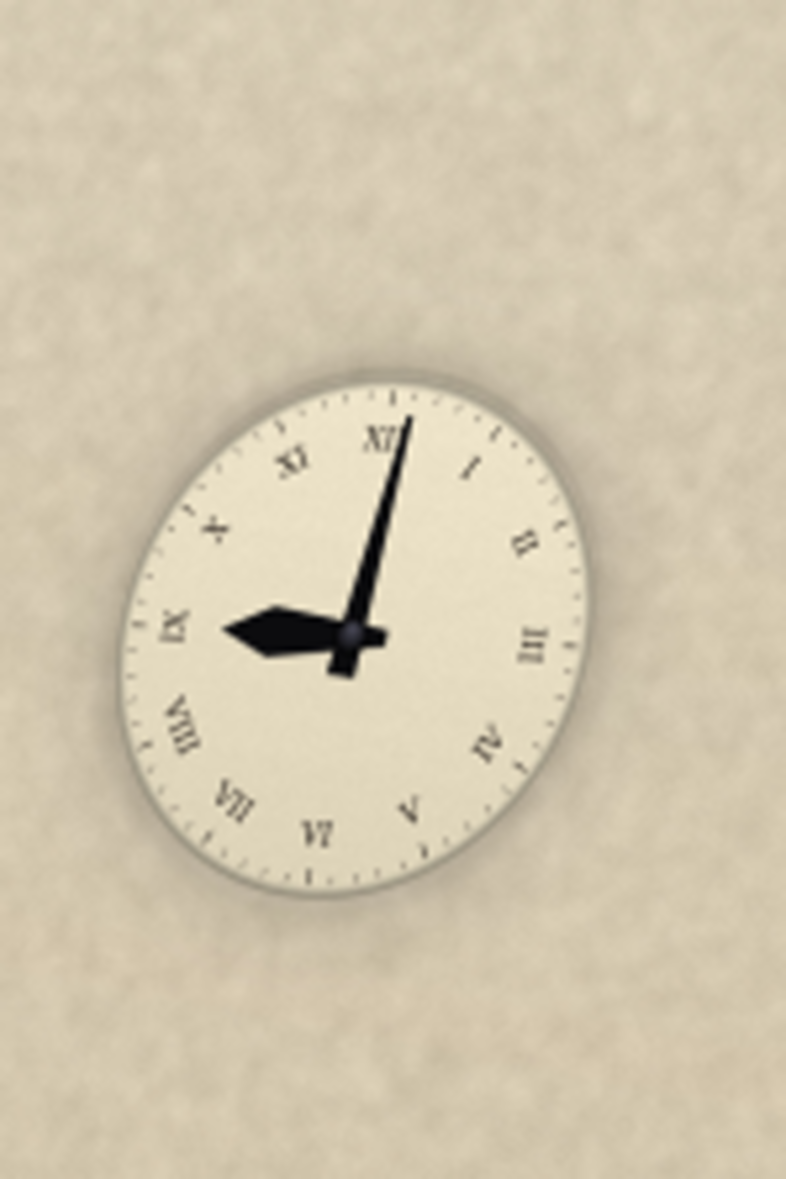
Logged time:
9:01
